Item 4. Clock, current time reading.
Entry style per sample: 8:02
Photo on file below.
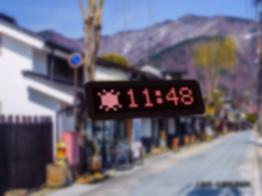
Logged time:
11:48
